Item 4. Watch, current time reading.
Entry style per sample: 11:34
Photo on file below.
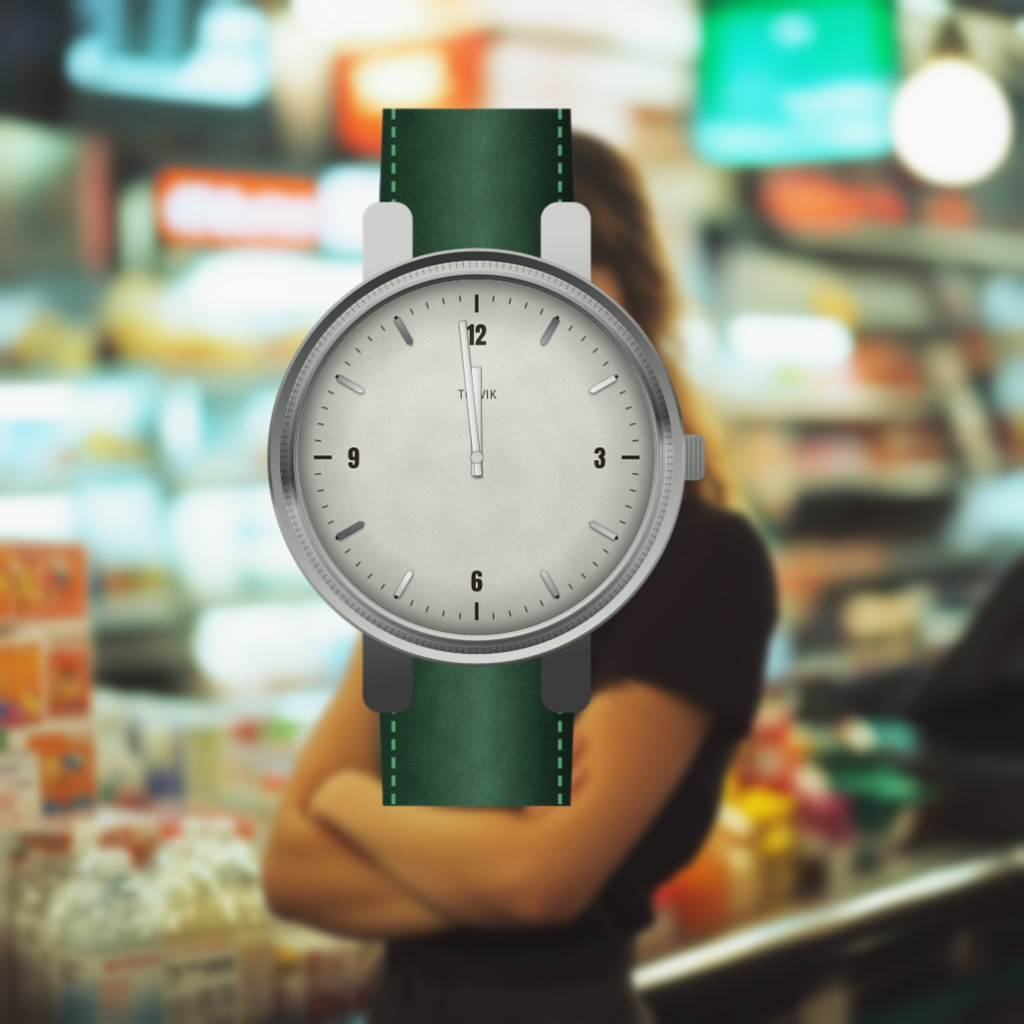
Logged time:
11:59
